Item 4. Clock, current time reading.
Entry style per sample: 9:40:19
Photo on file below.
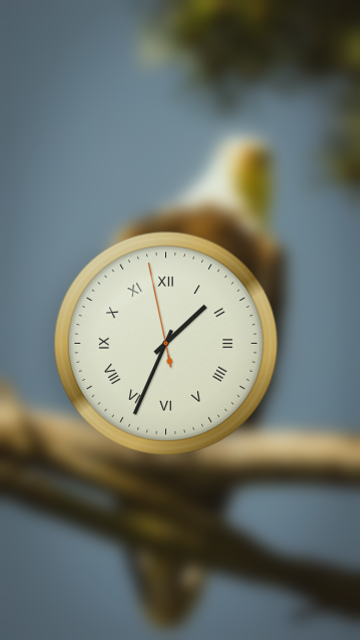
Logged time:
1:33:58
